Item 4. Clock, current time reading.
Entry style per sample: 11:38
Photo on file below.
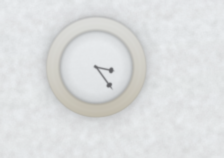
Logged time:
3:24
